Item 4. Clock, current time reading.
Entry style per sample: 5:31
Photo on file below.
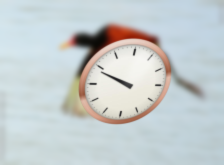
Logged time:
9:49
